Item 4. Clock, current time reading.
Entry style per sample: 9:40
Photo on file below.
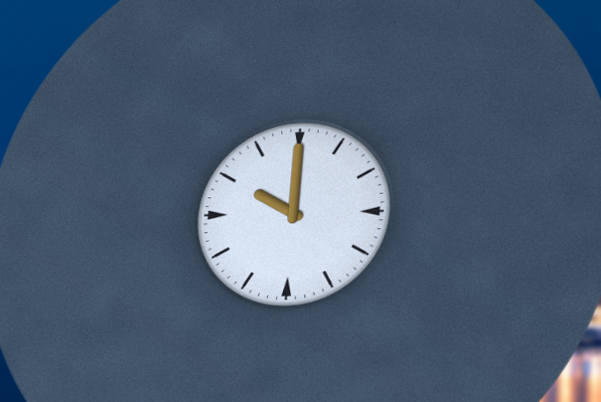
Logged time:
10:00
